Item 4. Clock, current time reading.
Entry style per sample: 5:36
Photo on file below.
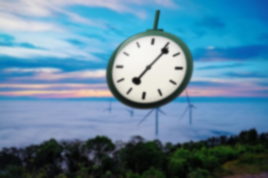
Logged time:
7:06
